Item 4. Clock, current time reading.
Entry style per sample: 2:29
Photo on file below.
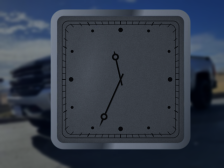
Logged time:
11:34
